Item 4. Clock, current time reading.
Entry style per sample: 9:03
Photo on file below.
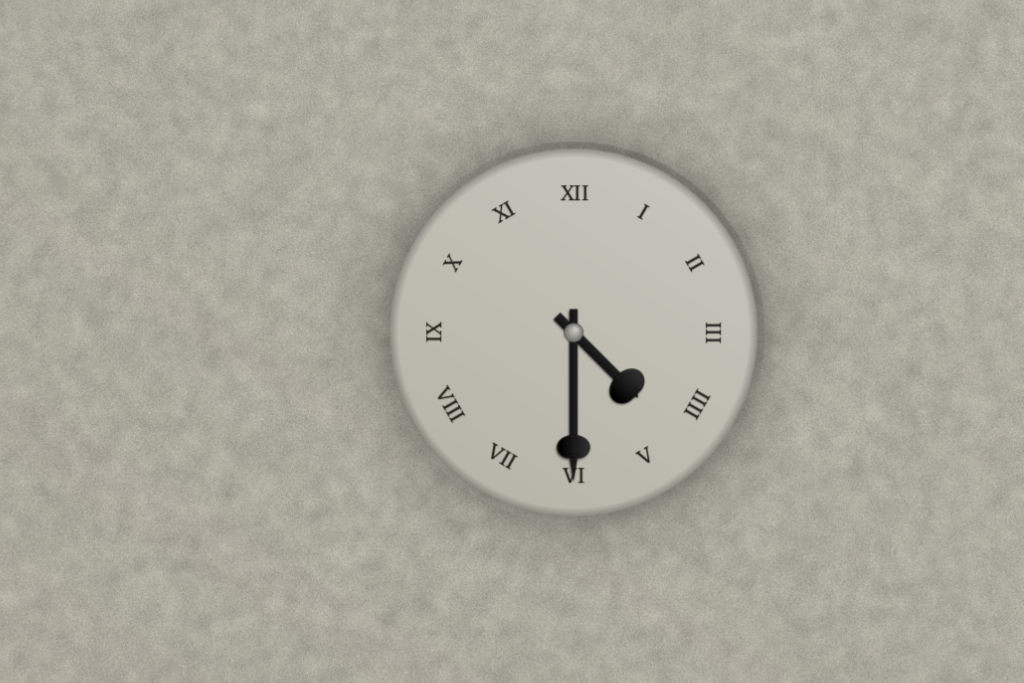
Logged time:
4:30
